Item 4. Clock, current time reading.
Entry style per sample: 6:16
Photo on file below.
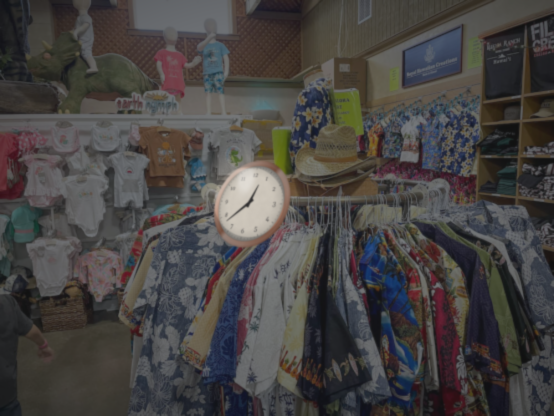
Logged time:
12:38
